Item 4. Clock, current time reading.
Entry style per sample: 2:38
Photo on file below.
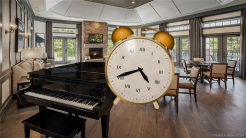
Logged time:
4:41
